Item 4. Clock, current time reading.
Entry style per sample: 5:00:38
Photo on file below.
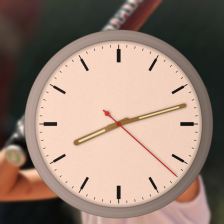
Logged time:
8:12:22
